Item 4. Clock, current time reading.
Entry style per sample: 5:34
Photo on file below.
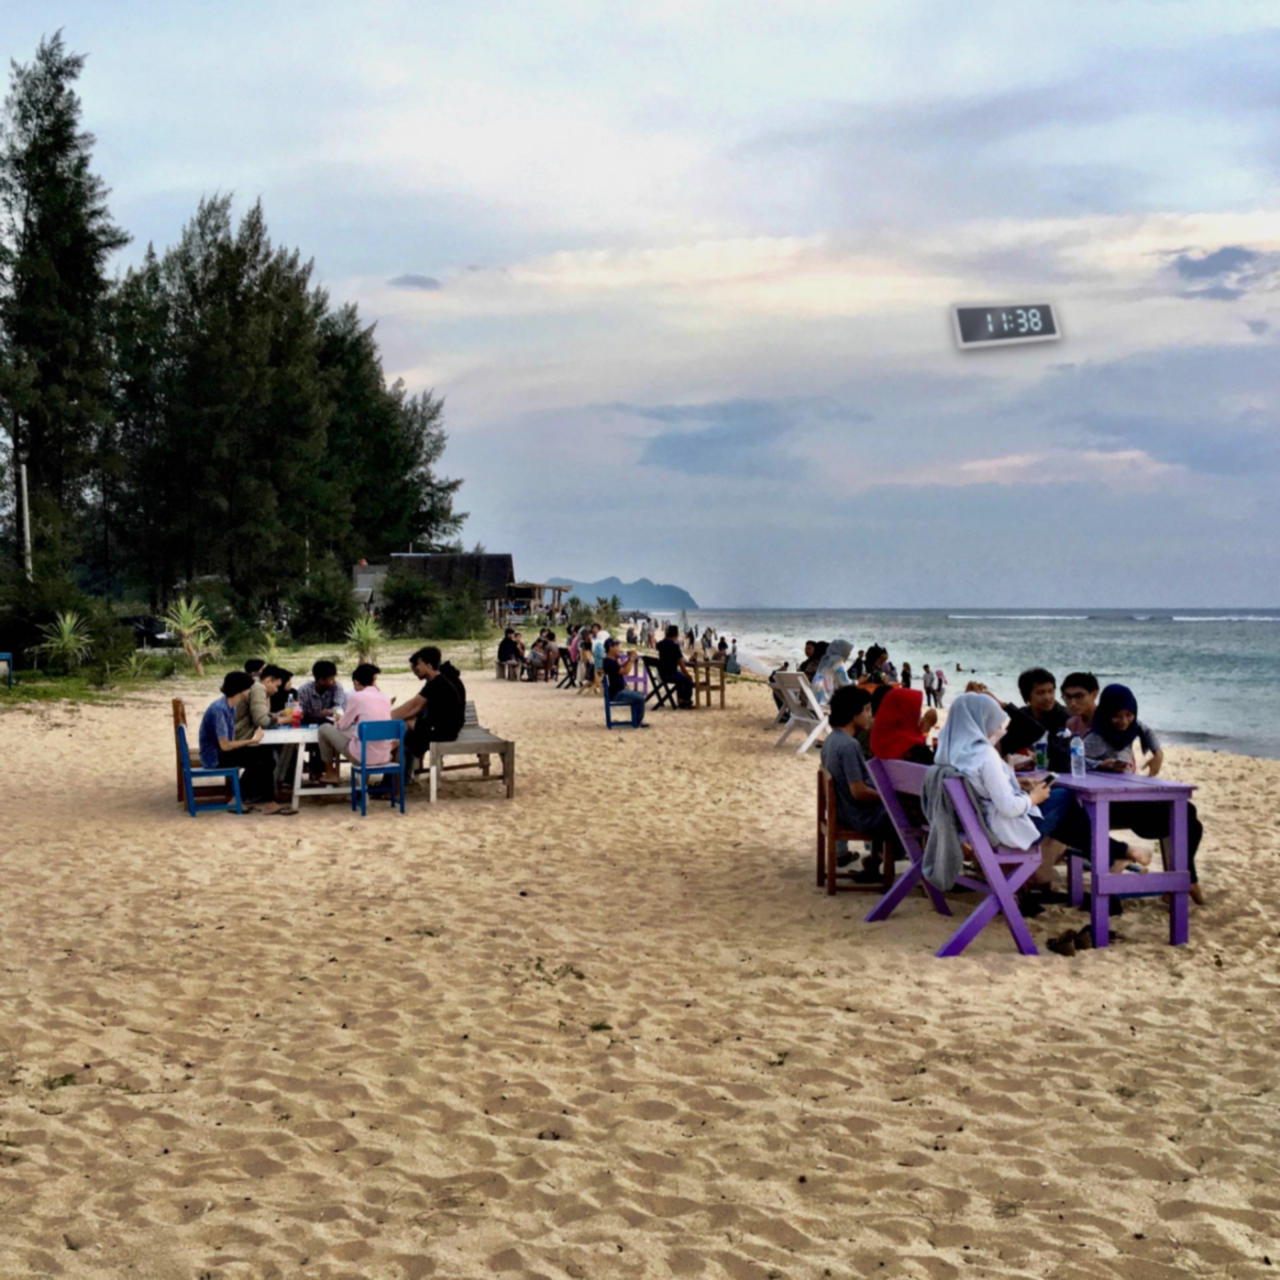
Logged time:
11:38
